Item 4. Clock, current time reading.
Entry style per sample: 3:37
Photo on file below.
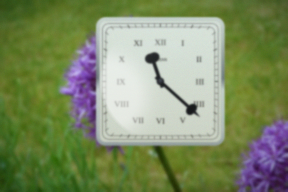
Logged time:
11:22
